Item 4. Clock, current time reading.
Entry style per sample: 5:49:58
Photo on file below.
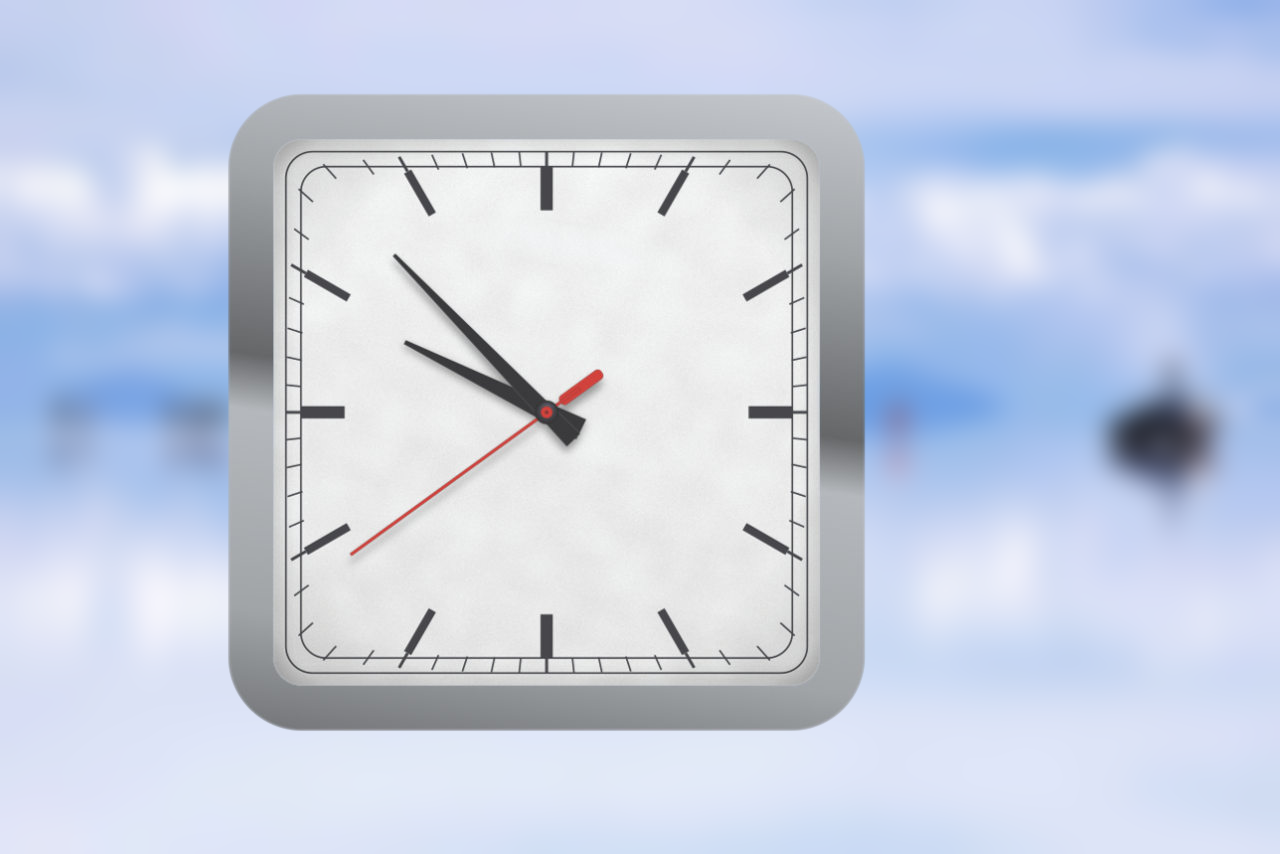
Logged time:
9:52:39
